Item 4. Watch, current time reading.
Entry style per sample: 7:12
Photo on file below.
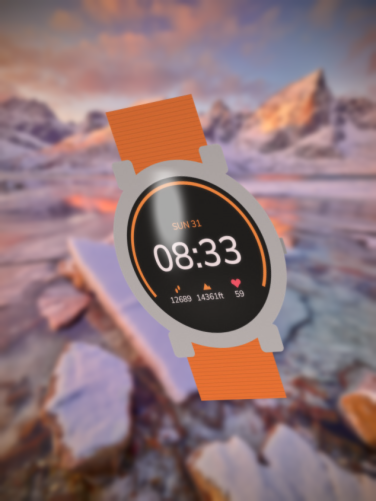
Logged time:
8:33
